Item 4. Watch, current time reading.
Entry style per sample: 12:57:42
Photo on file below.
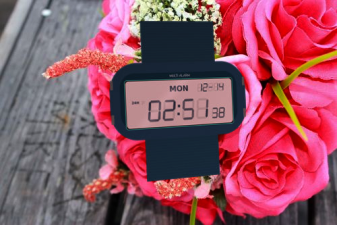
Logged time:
2:51:38
